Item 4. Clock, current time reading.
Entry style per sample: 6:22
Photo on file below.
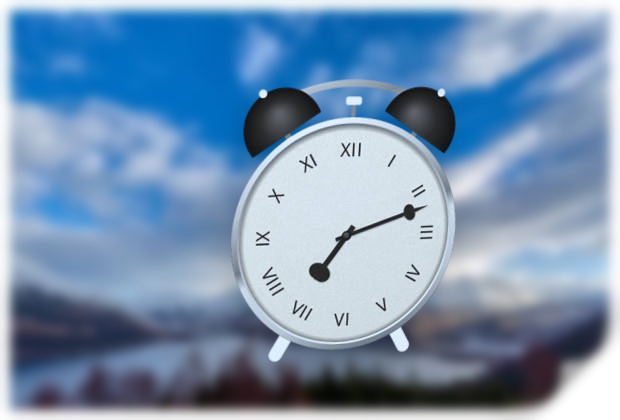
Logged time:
7:12
